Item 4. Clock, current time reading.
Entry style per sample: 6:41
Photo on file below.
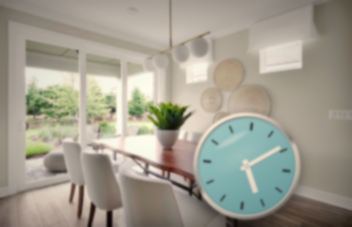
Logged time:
5:09
